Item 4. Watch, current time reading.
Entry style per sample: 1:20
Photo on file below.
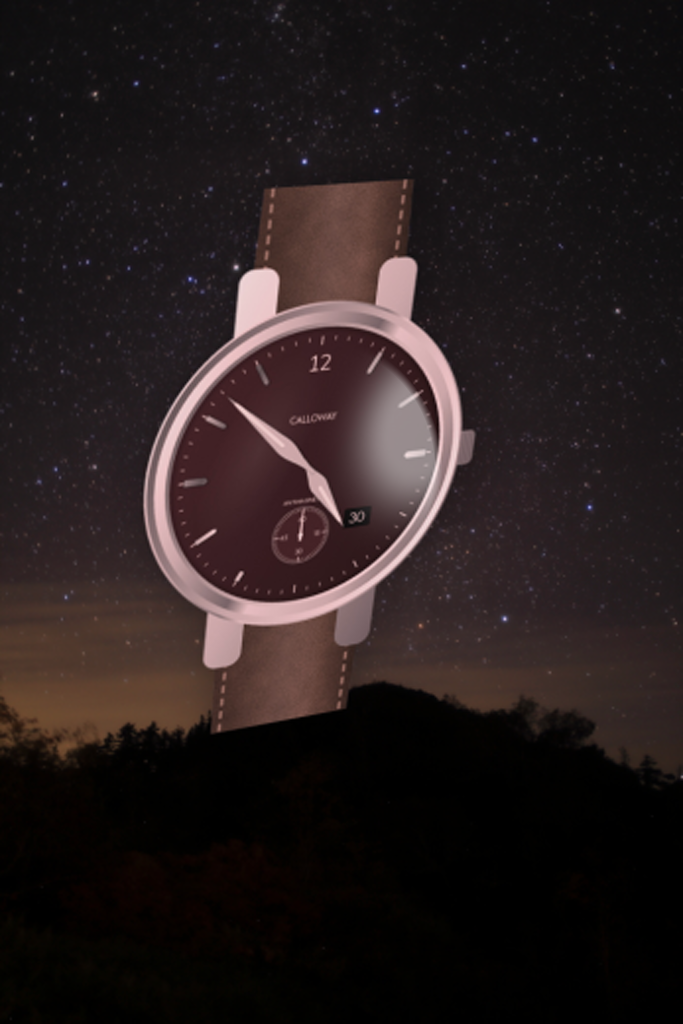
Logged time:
4:52
